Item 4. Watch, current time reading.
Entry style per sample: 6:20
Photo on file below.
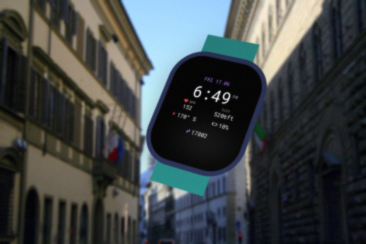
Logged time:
6:49
